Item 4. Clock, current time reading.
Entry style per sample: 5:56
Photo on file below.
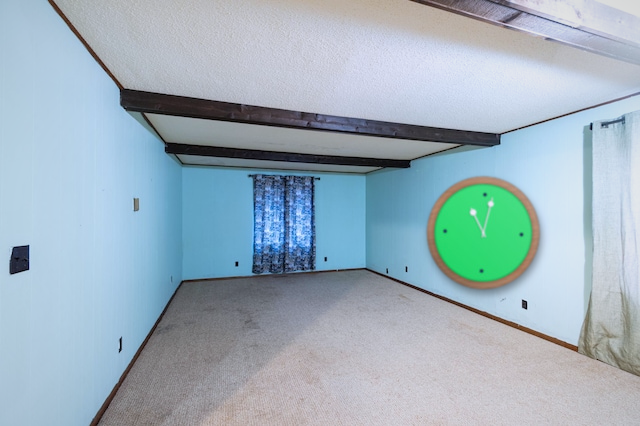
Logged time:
11:02
